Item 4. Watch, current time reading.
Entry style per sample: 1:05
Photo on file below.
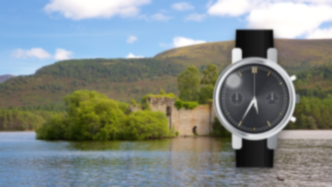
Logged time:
5:35
